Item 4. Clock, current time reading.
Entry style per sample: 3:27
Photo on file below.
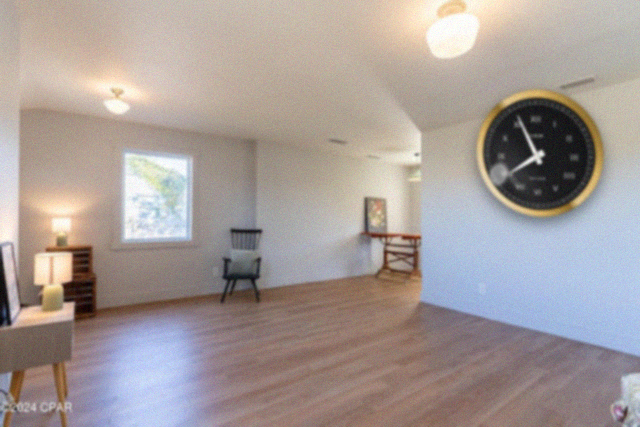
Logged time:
7:56
